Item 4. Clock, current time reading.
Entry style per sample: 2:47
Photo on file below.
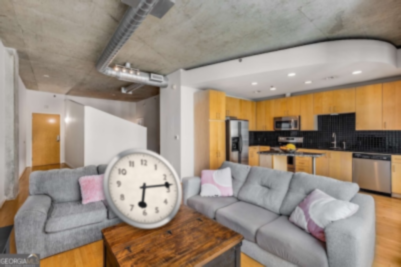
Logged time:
6:13
